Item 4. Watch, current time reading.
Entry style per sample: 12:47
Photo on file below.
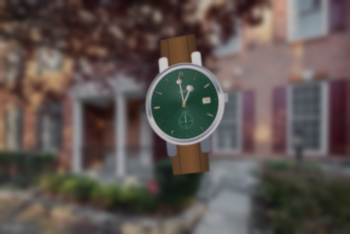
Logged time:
12:59
